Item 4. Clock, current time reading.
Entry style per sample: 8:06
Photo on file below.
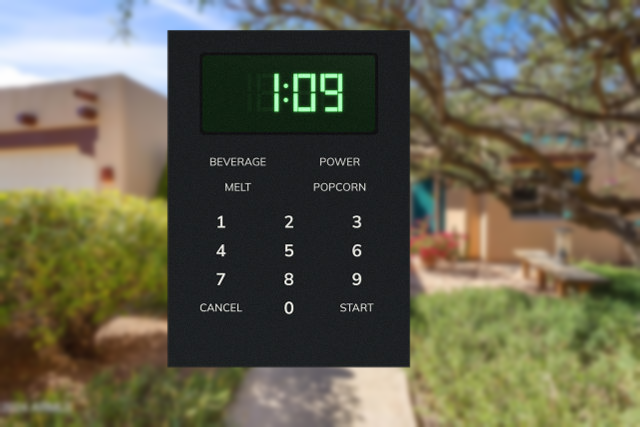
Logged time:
1:09
